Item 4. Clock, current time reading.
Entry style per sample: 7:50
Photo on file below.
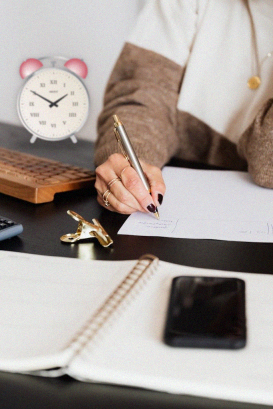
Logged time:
1:50
